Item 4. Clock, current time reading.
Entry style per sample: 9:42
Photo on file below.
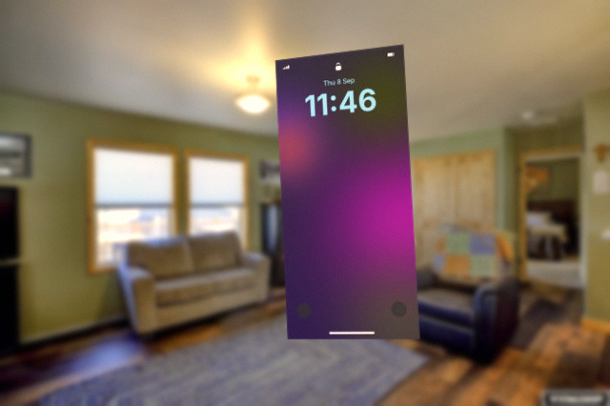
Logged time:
11:46
